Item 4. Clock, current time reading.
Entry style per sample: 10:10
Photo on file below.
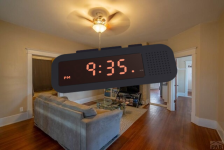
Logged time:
9:35
